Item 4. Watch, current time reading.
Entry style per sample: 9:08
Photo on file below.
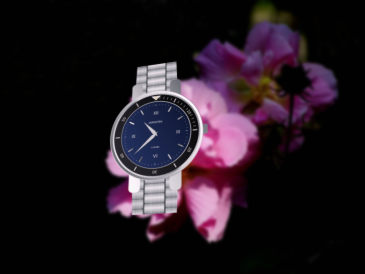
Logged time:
10:38
